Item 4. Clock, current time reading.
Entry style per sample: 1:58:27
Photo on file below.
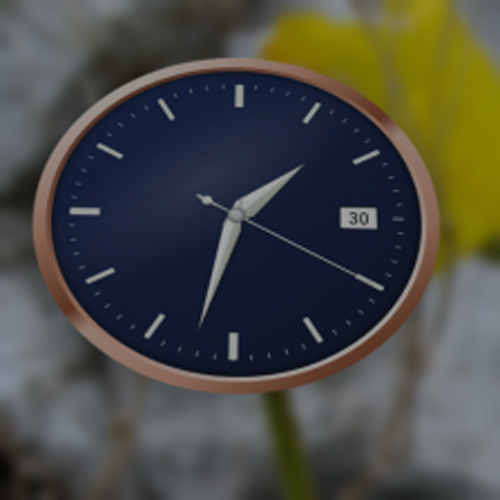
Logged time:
1:32:20
